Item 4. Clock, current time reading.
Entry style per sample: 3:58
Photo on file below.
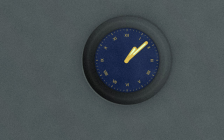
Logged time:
1:08
